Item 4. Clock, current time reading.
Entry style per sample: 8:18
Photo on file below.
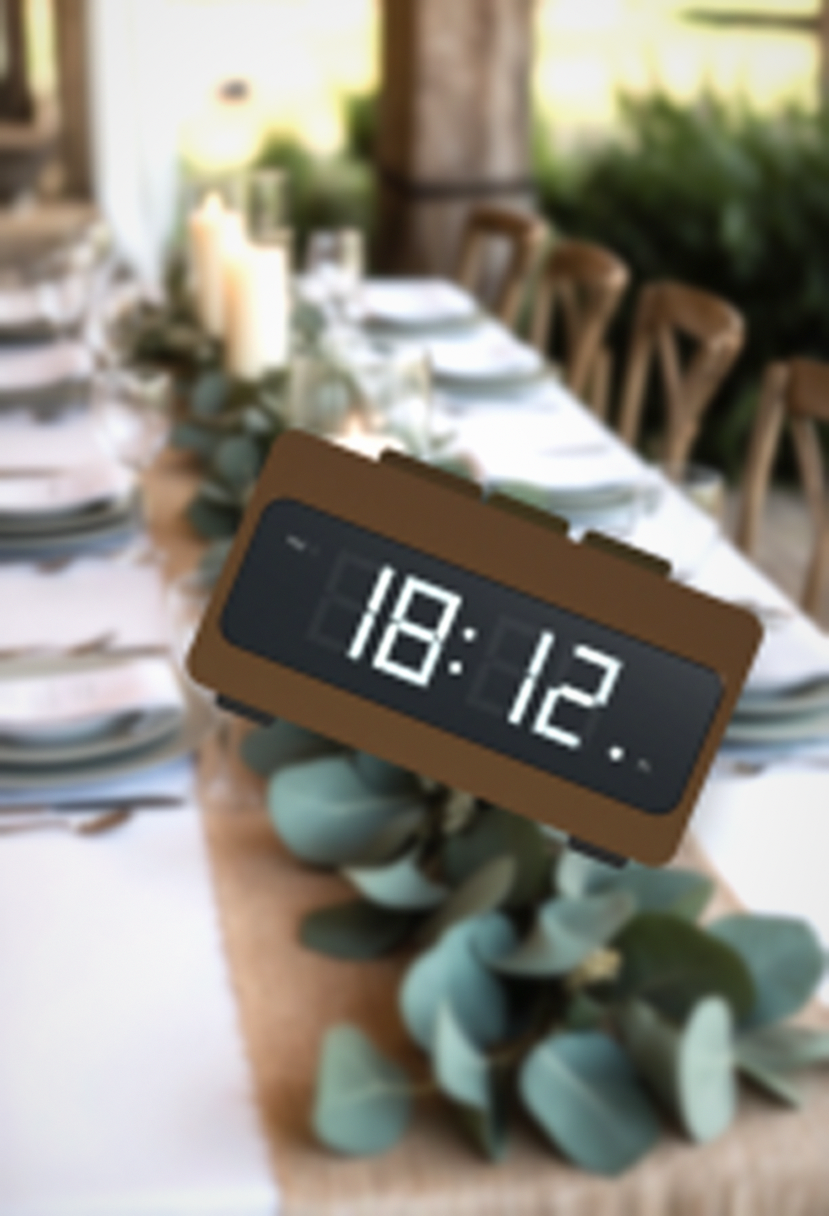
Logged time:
18:12
